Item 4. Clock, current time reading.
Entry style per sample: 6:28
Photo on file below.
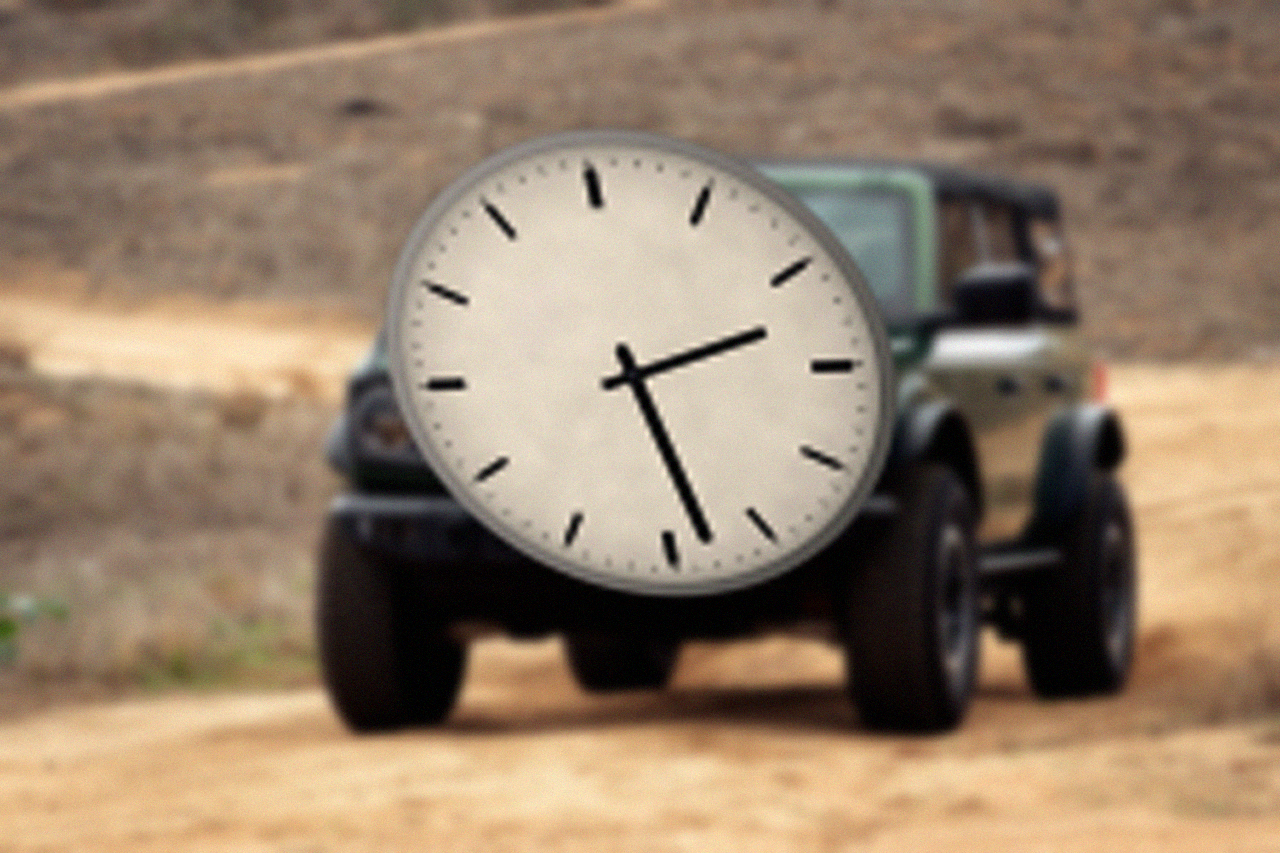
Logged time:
2:28
